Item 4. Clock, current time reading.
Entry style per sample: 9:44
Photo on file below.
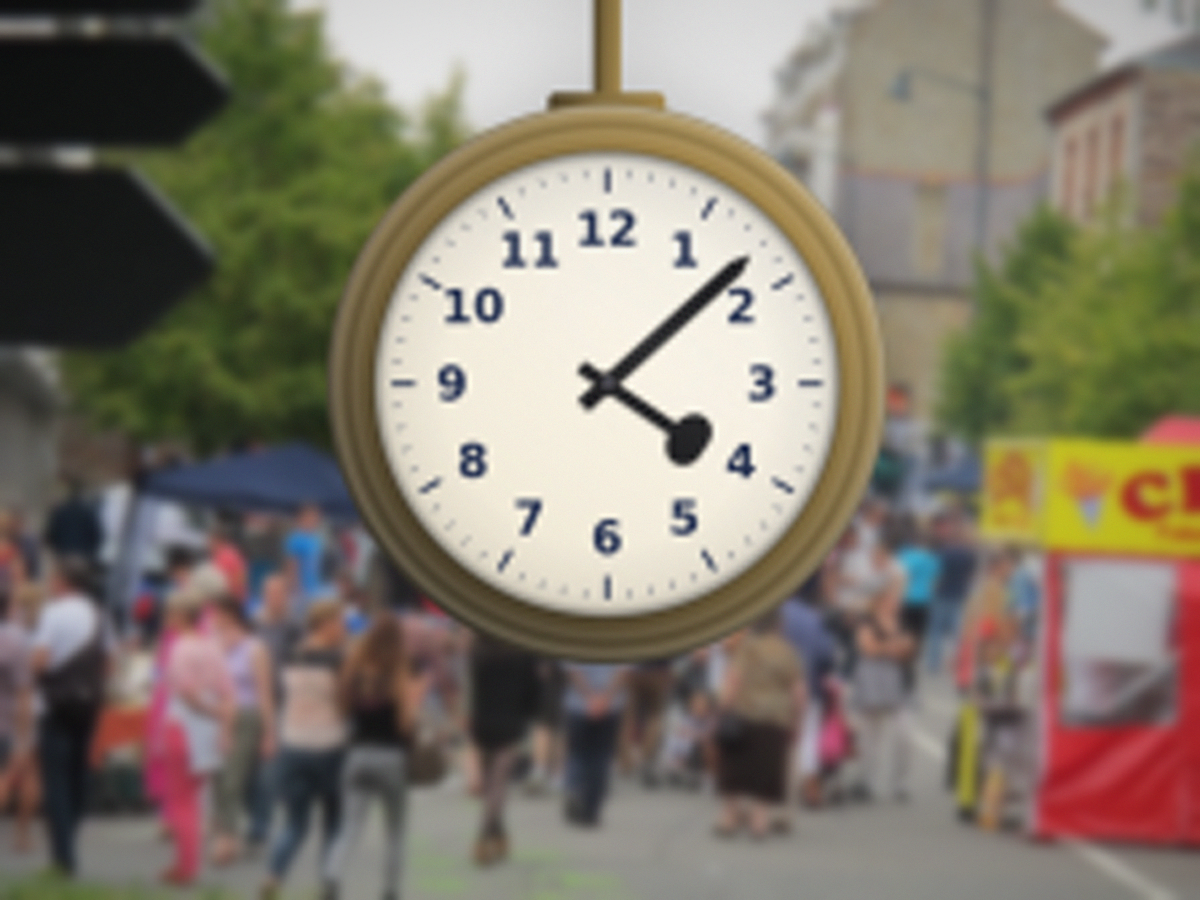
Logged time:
4:08
